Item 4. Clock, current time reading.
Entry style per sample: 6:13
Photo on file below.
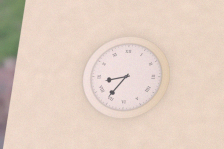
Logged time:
8:36
